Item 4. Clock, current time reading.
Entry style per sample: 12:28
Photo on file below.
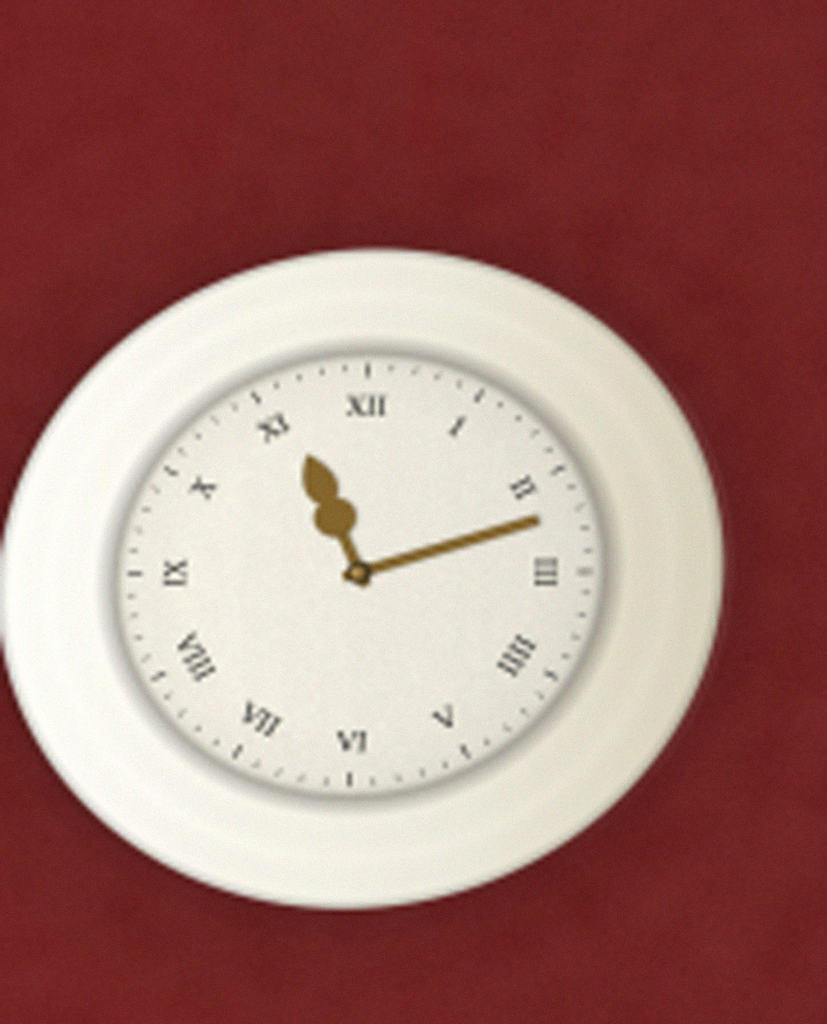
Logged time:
11:12
